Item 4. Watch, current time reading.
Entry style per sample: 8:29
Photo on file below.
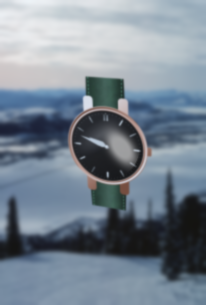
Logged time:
9:48
